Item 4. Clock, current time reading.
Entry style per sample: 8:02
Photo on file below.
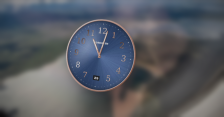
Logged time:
11:02
